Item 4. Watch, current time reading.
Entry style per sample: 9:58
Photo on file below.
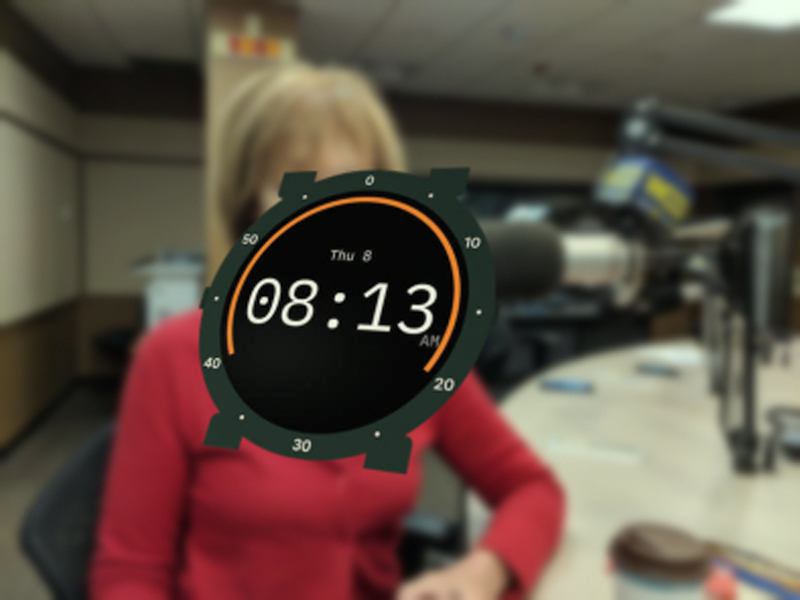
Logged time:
8:13
